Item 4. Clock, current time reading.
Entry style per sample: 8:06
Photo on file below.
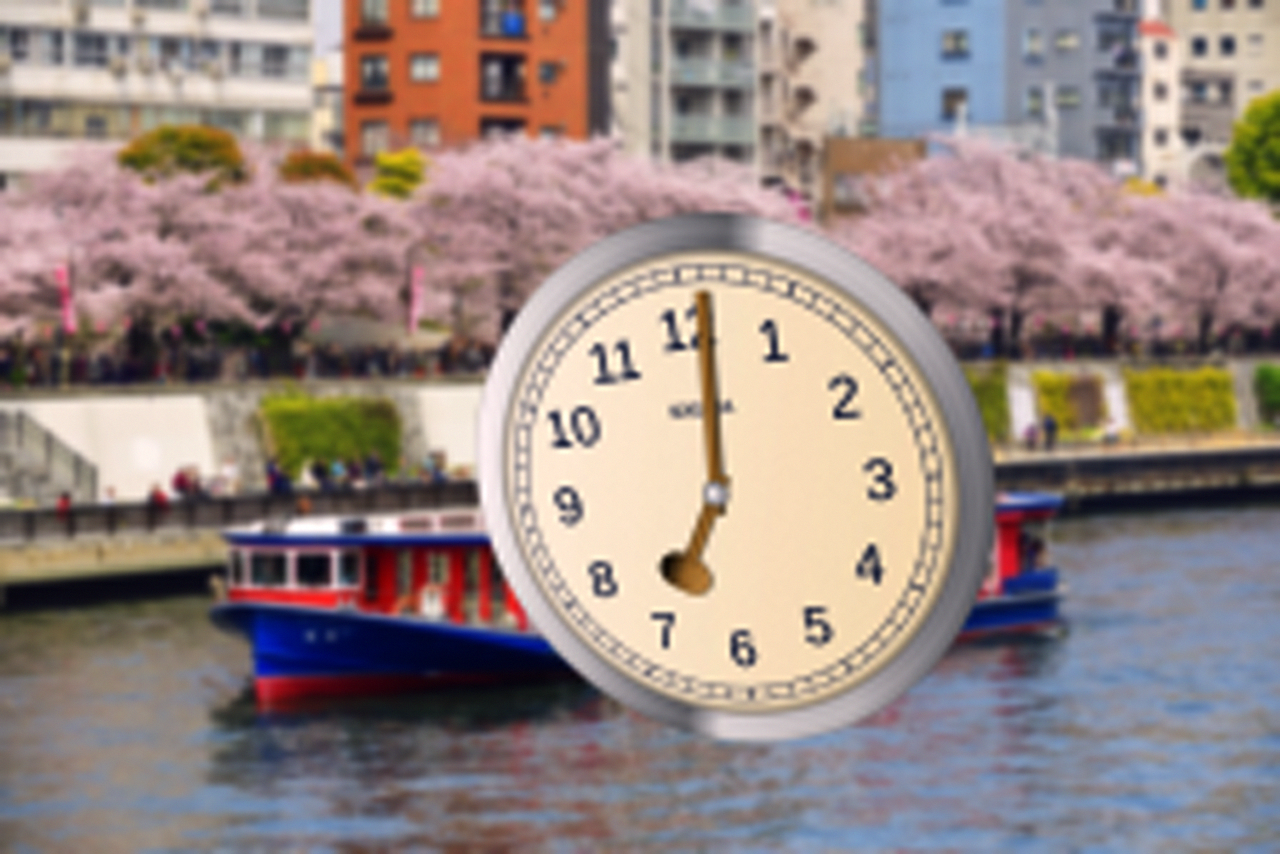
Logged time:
7:01
